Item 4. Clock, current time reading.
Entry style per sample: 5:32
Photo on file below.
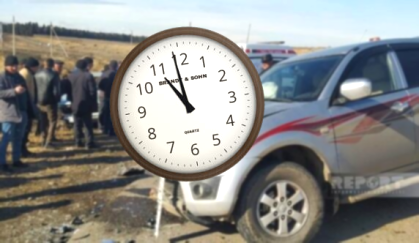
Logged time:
10:59
